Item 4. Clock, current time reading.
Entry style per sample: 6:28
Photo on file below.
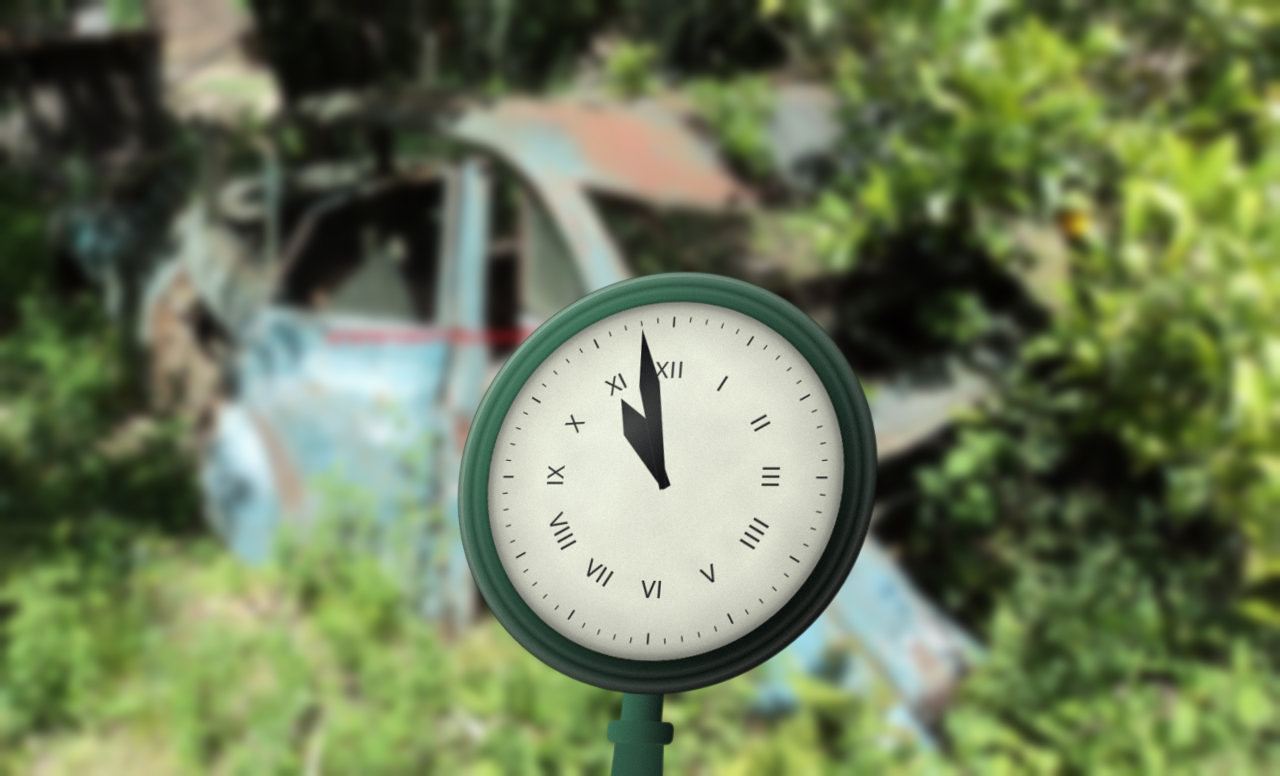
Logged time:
10:58
